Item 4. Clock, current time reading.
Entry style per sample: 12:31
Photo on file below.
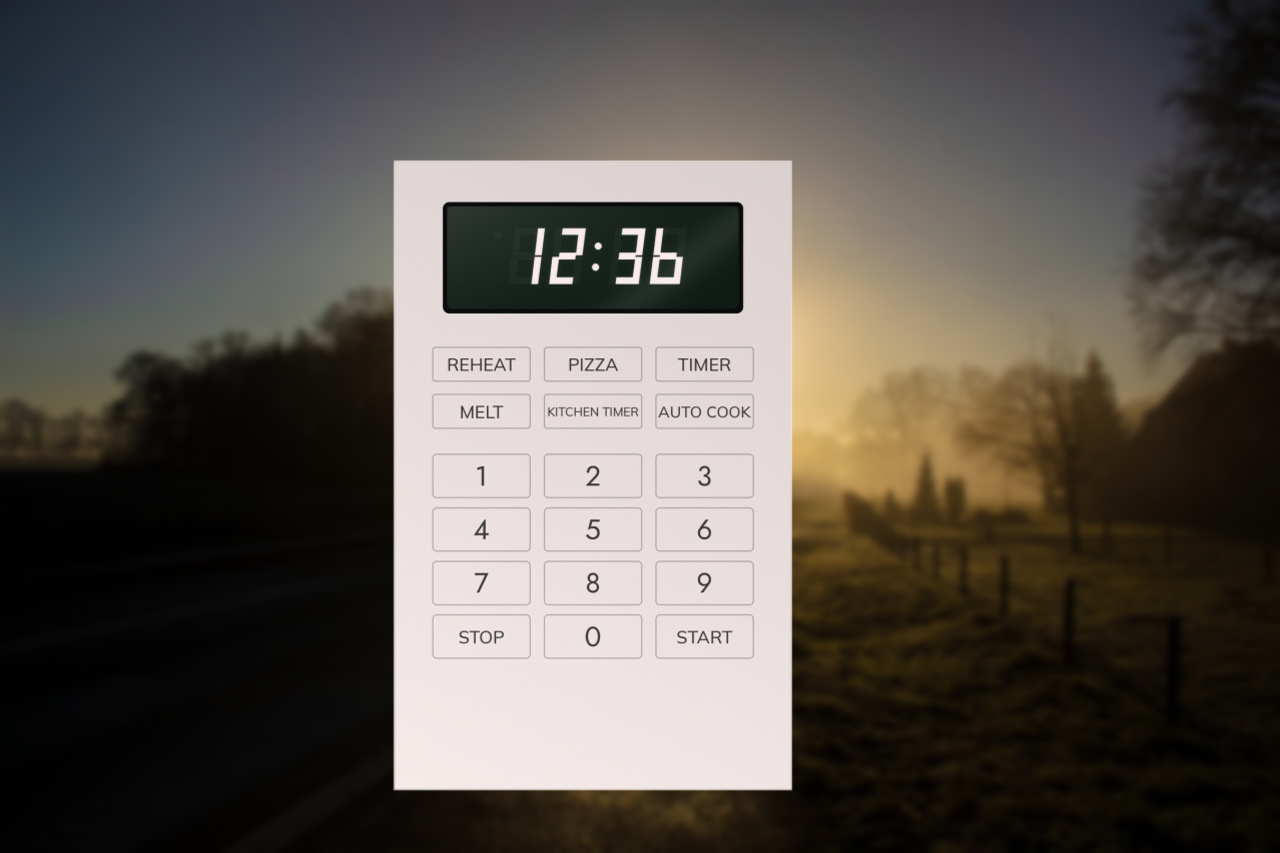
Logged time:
12:36
